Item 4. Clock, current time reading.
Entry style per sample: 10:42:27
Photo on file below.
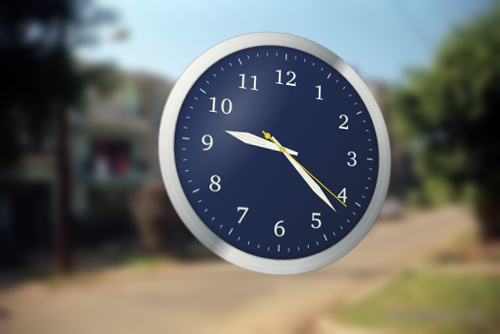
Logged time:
9:22:21
